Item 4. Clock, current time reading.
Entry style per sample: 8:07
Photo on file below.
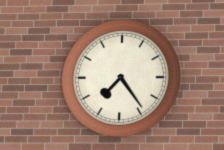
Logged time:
7:24
